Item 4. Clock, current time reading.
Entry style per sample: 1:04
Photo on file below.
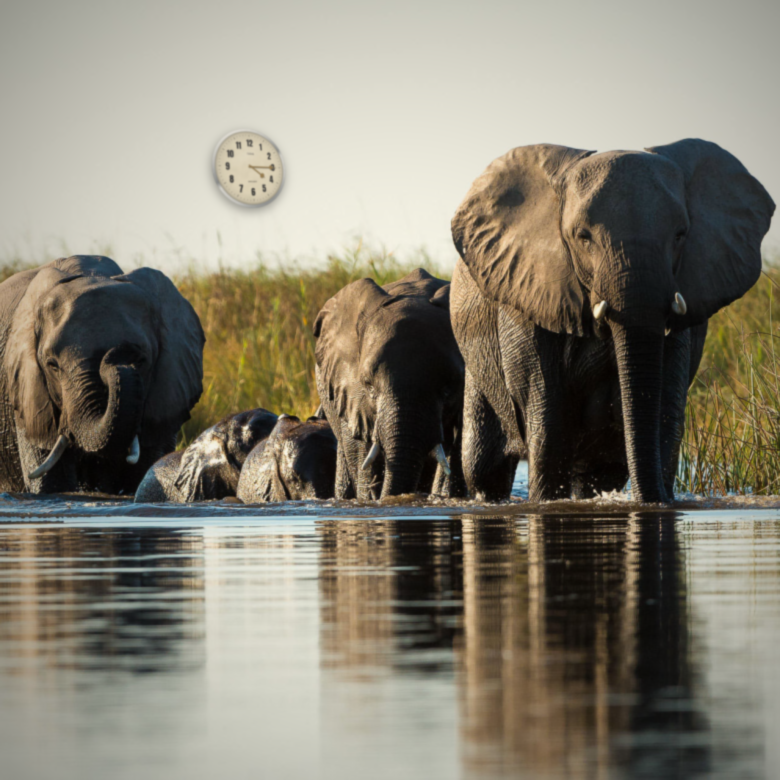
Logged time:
4:15
